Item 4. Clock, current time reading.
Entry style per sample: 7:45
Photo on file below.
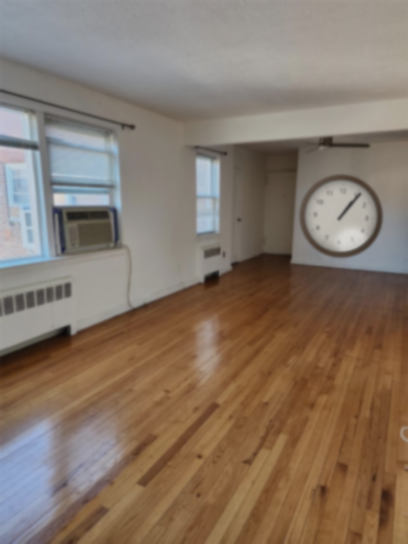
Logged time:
1:06
